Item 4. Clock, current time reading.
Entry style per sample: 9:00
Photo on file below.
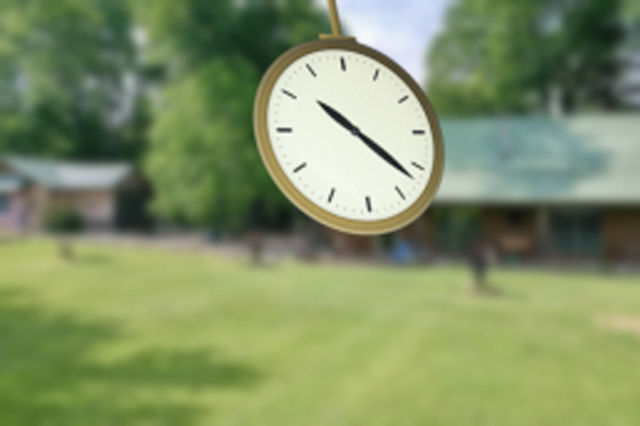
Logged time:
10:22
